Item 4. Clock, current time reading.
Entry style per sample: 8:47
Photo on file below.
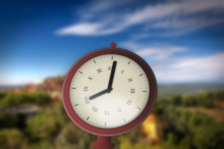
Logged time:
8:01
